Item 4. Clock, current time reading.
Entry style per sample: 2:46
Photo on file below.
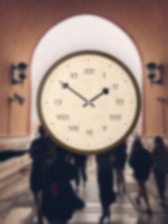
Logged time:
1:51
